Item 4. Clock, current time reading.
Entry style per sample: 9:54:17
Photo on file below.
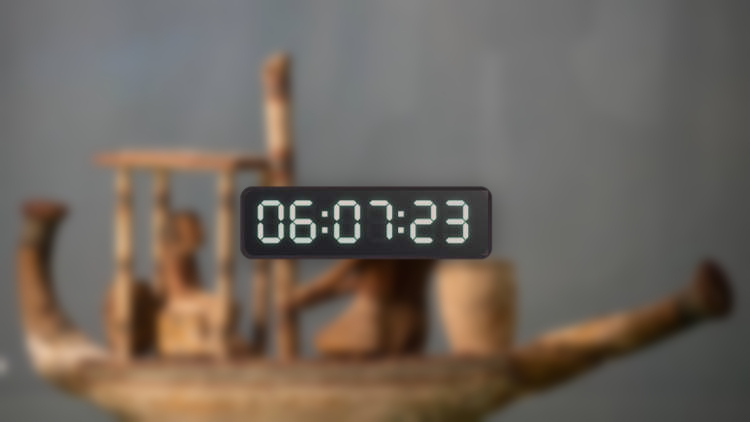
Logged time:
6:07:23
